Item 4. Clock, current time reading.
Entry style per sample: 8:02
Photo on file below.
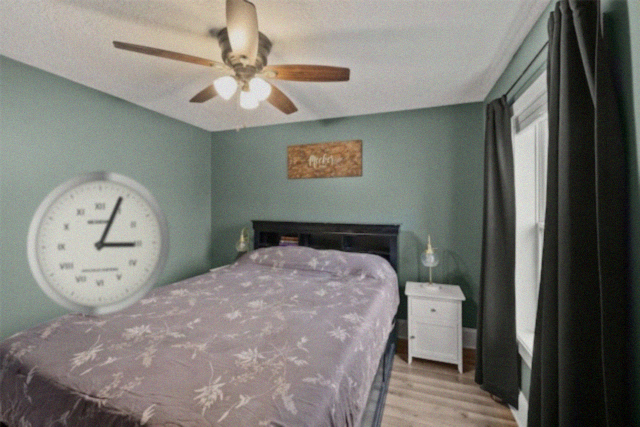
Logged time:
3:04
